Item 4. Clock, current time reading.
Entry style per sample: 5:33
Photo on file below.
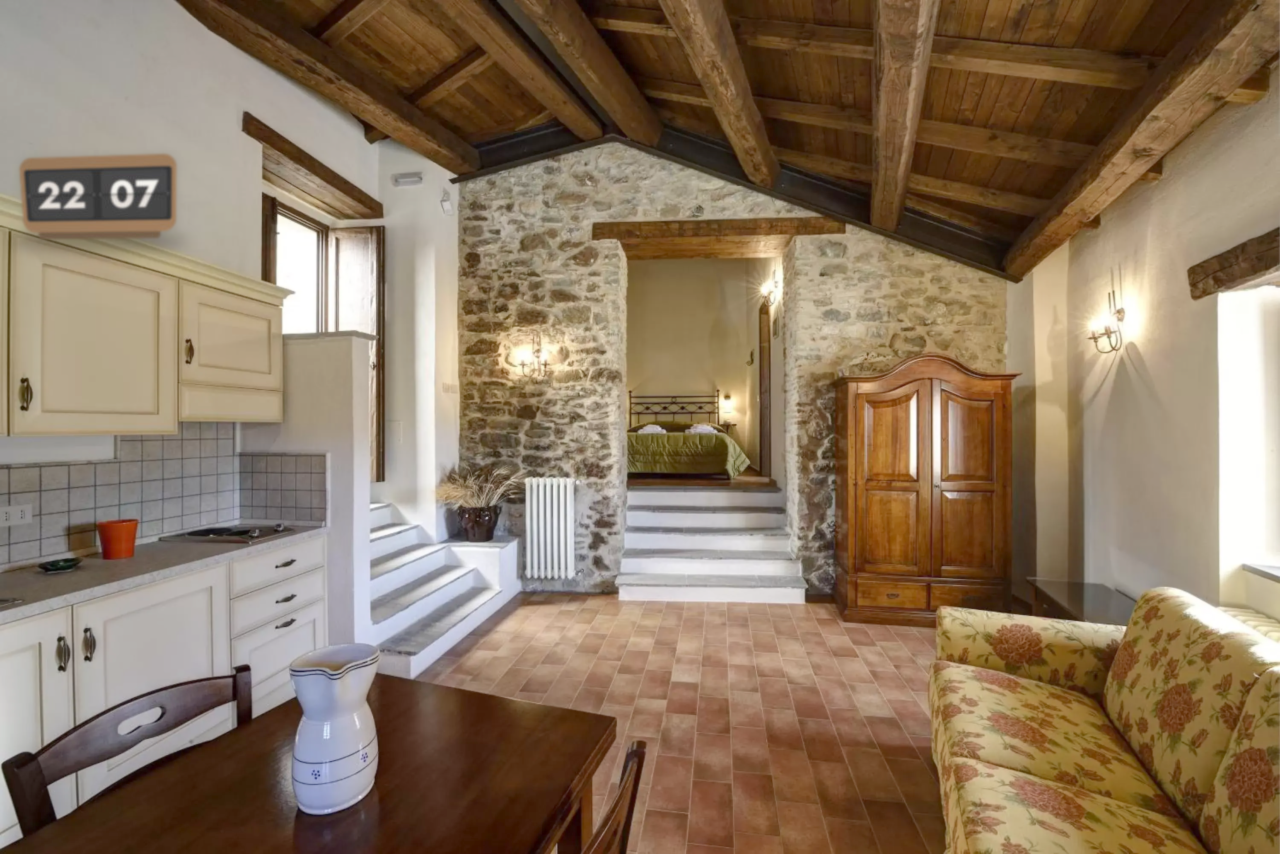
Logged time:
22:07
